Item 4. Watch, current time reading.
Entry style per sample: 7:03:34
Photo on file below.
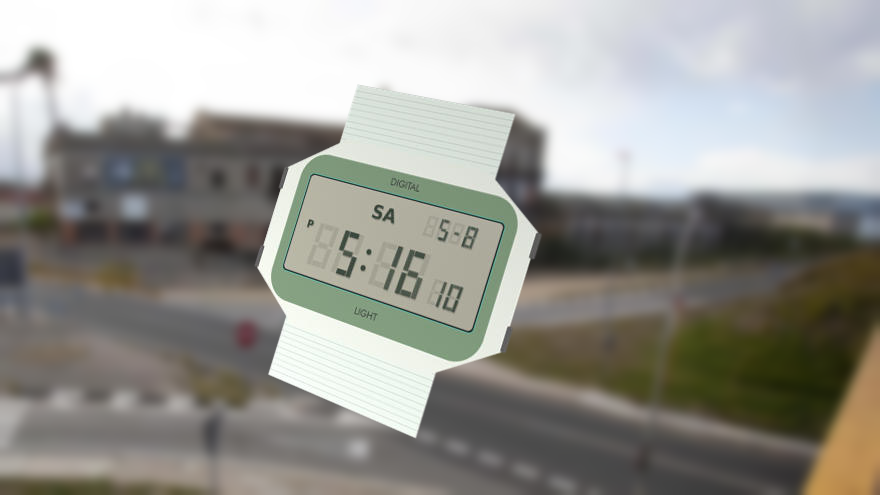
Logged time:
5:16:10
